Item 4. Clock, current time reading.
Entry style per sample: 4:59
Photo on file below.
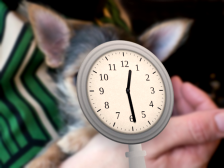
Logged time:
12:29
